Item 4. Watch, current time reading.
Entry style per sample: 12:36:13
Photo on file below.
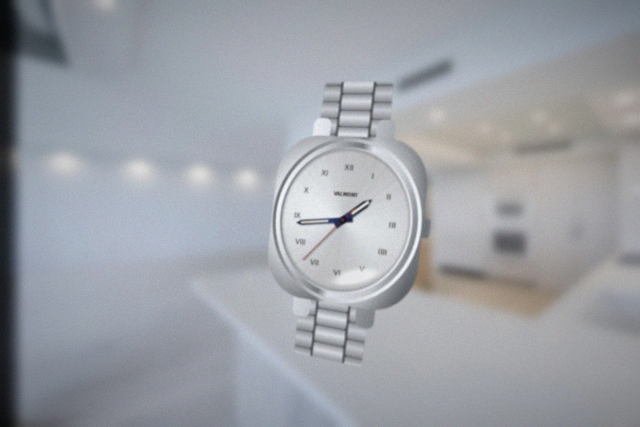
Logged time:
1:43:37
